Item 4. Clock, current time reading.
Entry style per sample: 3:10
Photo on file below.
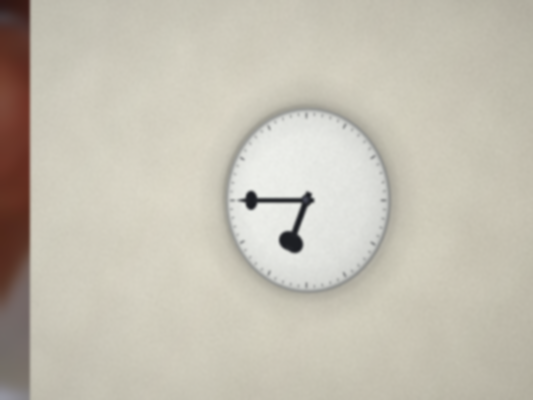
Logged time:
6:45
